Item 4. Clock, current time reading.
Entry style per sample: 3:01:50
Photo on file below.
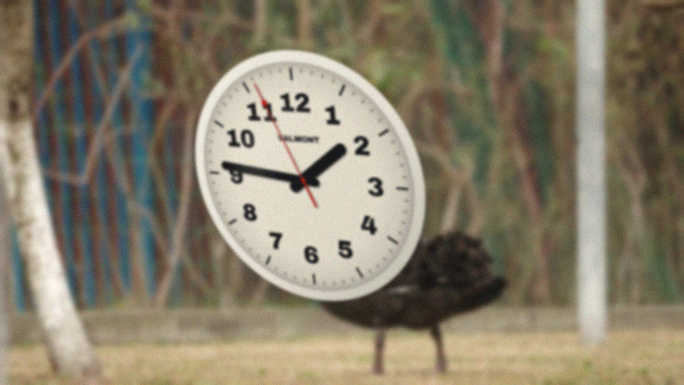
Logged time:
1:45:56
